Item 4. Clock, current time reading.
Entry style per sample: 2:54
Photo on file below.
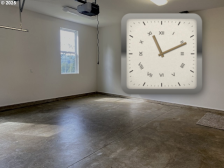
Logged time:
11:11
